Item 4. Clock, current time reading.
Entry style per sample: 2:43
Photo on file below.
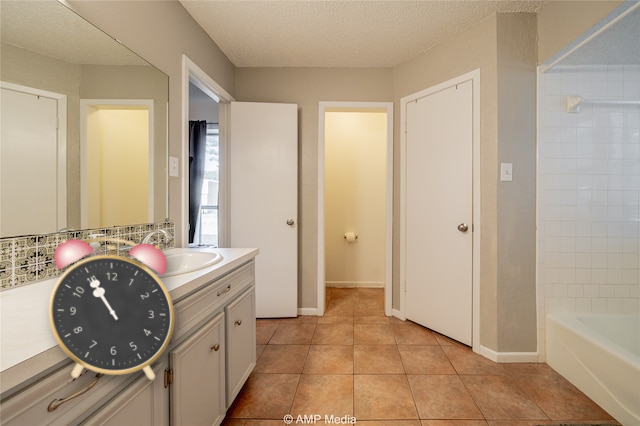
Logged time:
10:55
